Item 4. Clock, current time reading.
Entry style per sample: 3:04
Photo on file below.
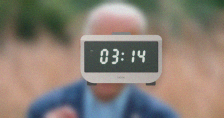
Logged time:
3:14
